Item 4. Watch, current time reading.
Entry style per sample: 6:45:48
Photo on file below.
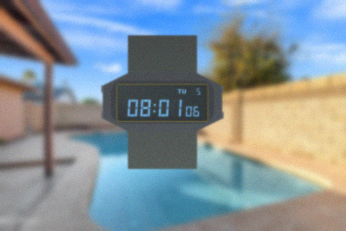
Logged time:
8:01:06
